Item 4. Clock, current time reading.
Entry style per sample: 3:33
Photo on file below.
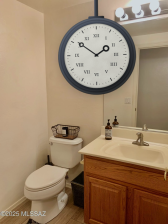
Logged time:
1:51
